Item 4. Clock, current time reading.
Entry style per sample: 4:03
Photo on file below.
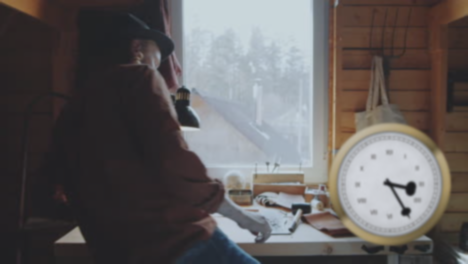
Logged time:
3:25
